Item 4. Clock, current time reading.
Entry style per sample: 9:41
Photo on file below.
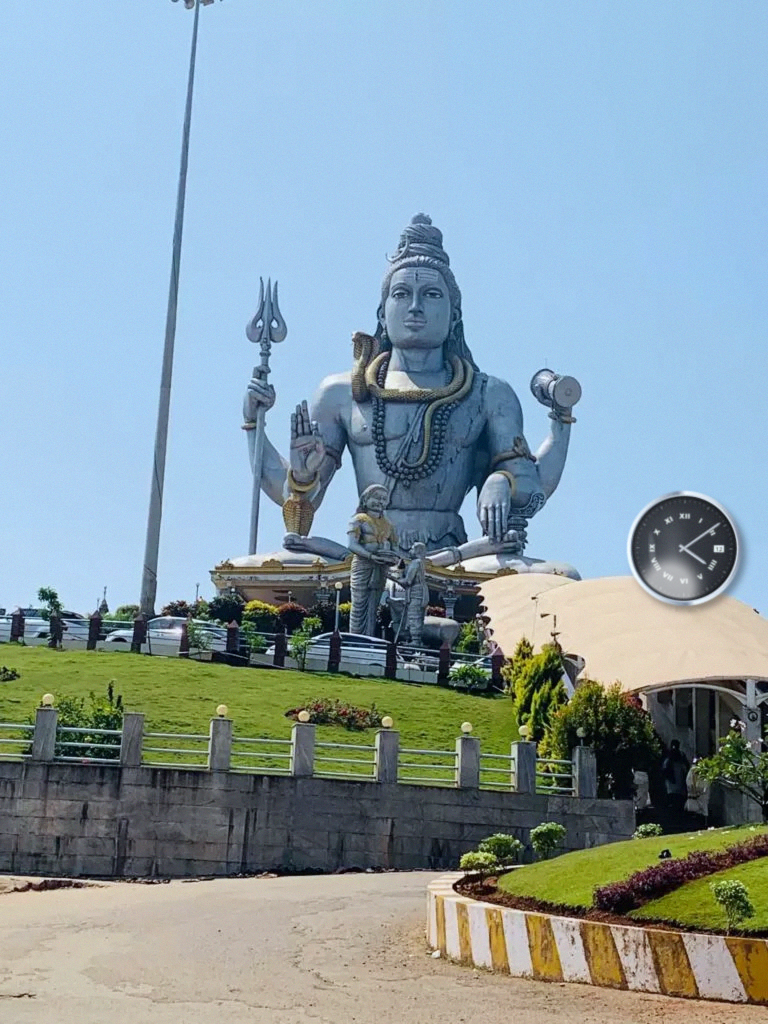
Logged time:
4:09
